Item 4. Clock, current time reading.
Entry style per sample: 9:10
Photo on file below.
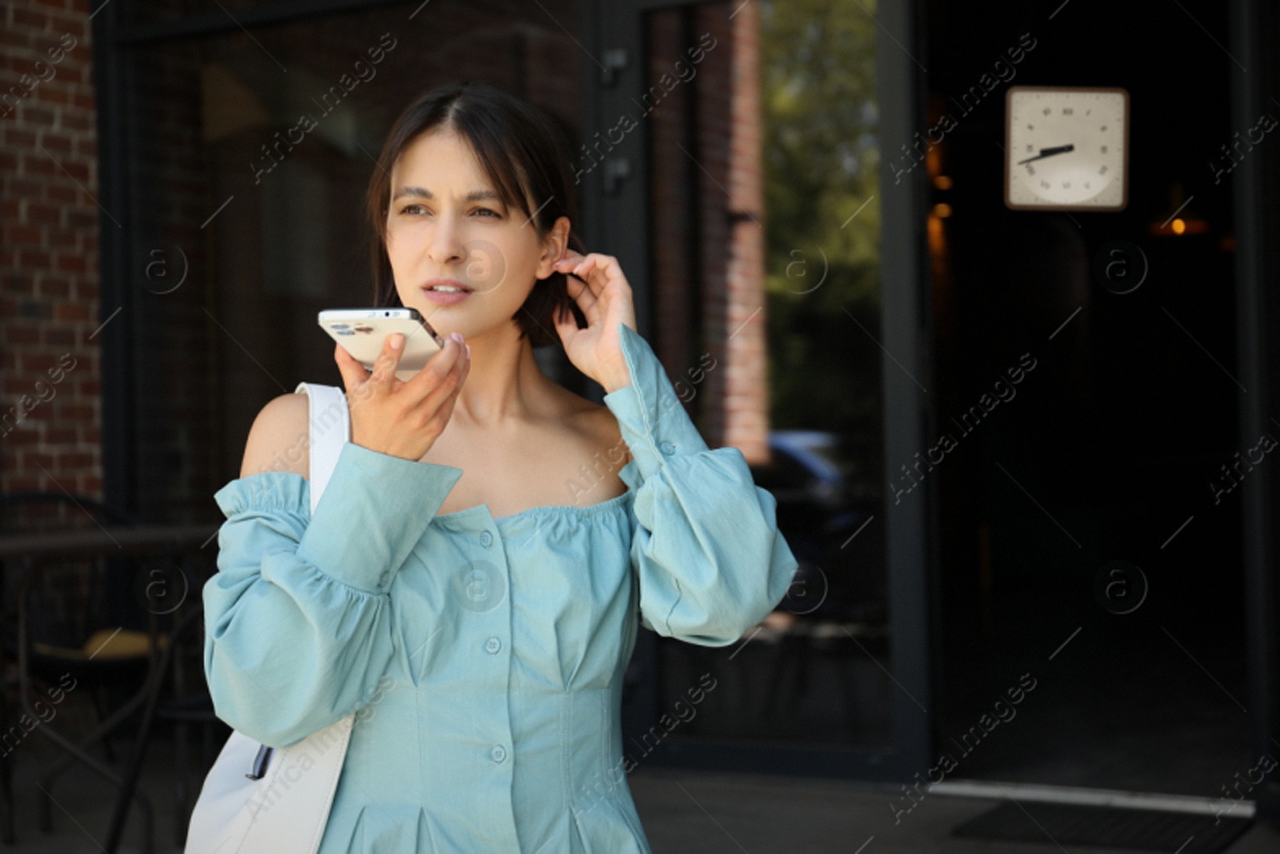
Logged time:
8:42
